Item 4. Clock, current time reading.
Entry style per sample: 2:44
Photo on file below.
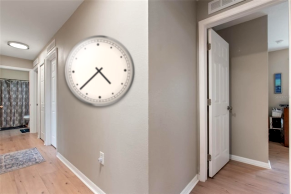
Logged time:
4:38
